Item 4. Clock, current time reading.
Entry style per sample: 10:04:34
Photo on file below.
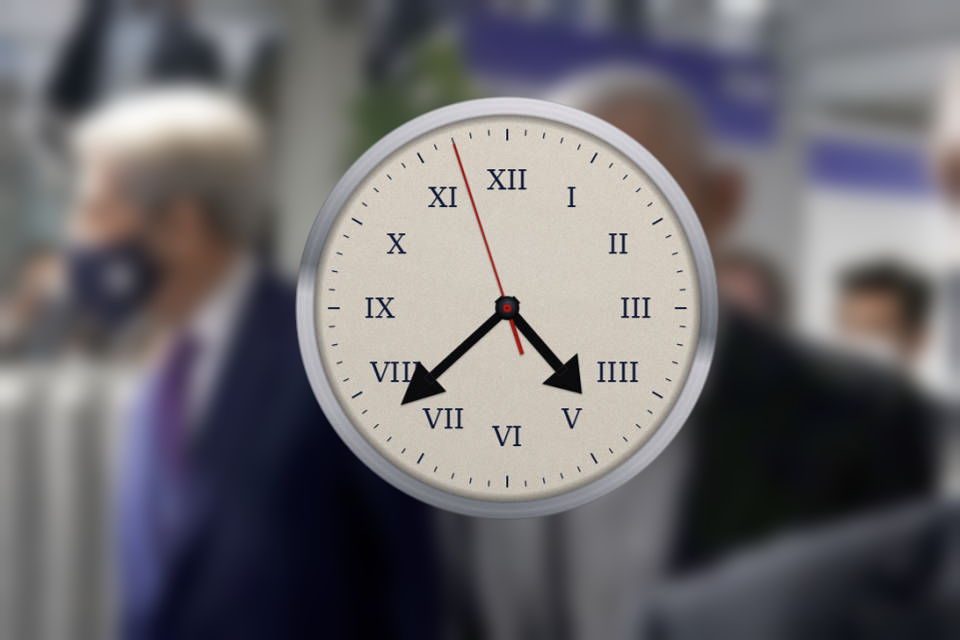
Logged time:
4:37:57
